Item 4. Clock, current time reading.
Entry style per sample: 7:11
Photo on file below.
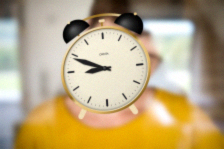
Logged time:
8:49
